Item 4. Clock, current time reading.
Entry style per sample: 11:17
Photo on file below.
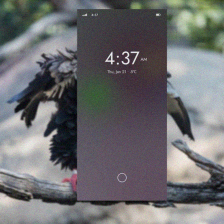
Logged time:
4:37
